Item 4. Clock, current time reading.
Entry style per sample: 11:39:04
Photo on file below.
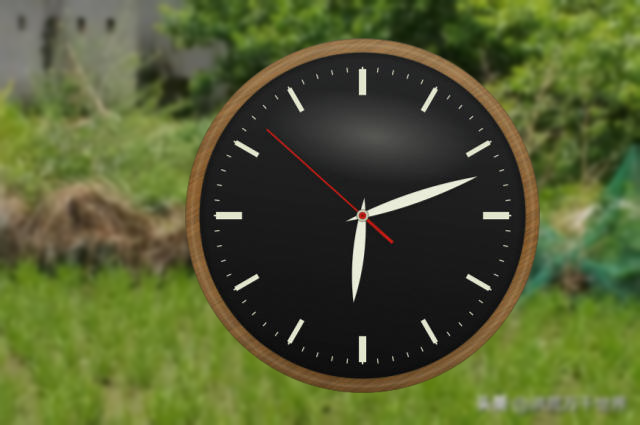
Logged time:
6:11:52
